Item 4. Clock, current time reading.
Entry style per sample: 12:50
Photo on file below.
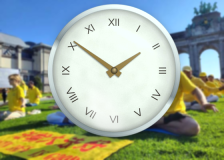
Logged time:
1:51
